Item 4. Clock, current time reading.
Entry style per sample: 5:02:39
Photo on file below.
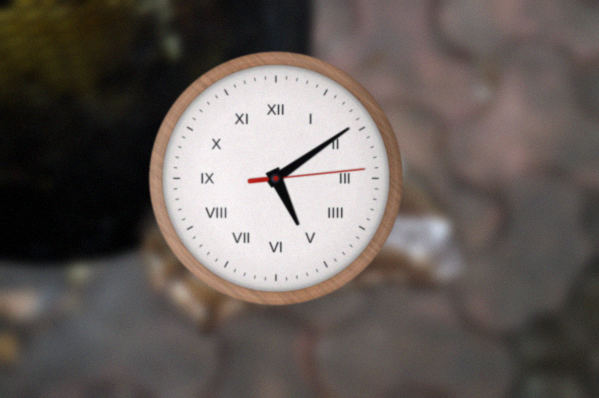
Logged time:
5:09:14
